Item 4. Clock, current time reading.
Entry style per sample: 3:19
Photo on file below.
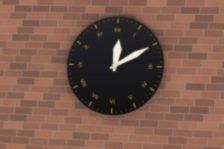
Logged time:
12:10
